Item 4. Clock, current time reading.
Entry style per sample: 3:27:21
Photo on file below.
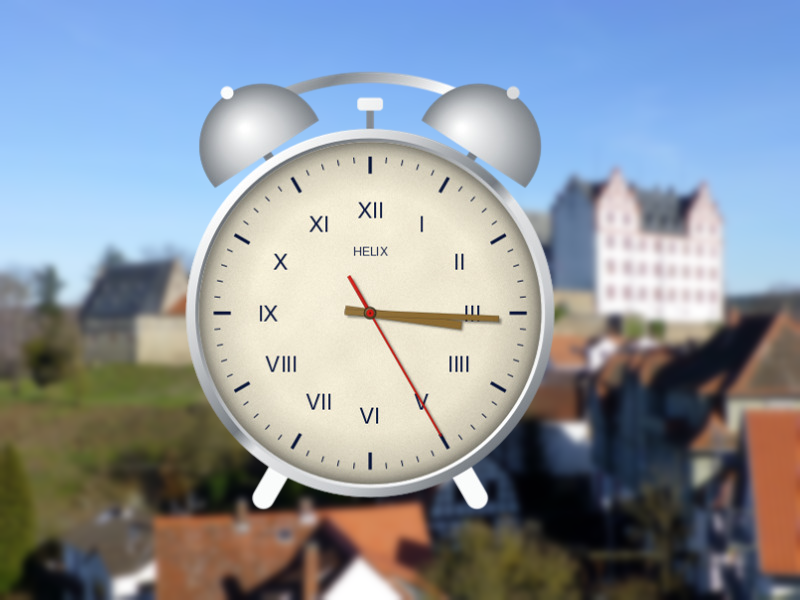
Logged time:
3:15:25
